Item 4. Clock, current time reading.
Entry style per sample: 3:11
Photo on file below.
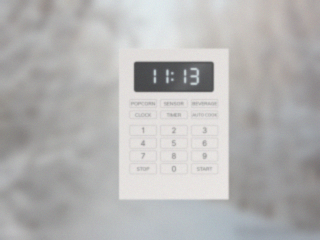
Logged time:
11:13
